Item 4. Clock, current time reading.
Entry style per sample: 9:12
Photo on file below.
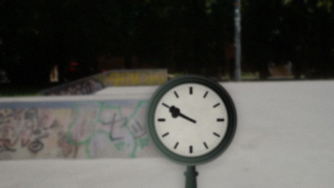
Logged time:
9:50
